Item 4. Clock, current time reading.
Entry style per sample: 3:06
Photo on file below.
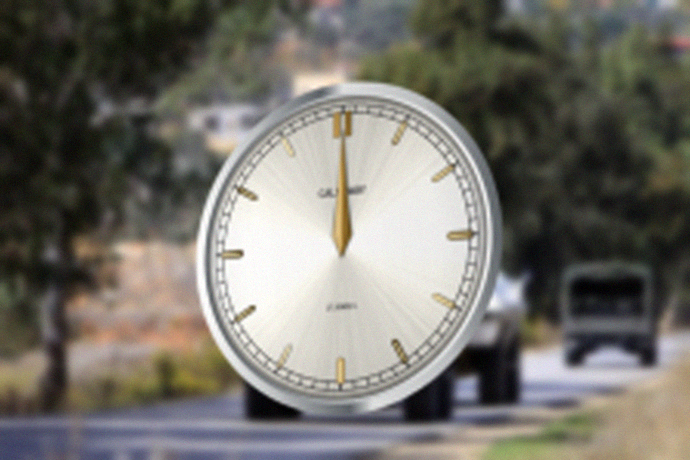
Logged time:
12:00
